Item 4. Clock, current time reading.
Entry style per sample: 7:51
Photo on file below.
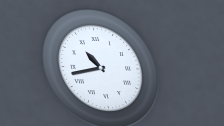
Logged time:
10:43
